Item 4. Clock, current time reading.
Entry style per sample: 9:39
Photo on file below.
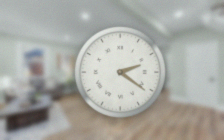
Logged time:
2:21
